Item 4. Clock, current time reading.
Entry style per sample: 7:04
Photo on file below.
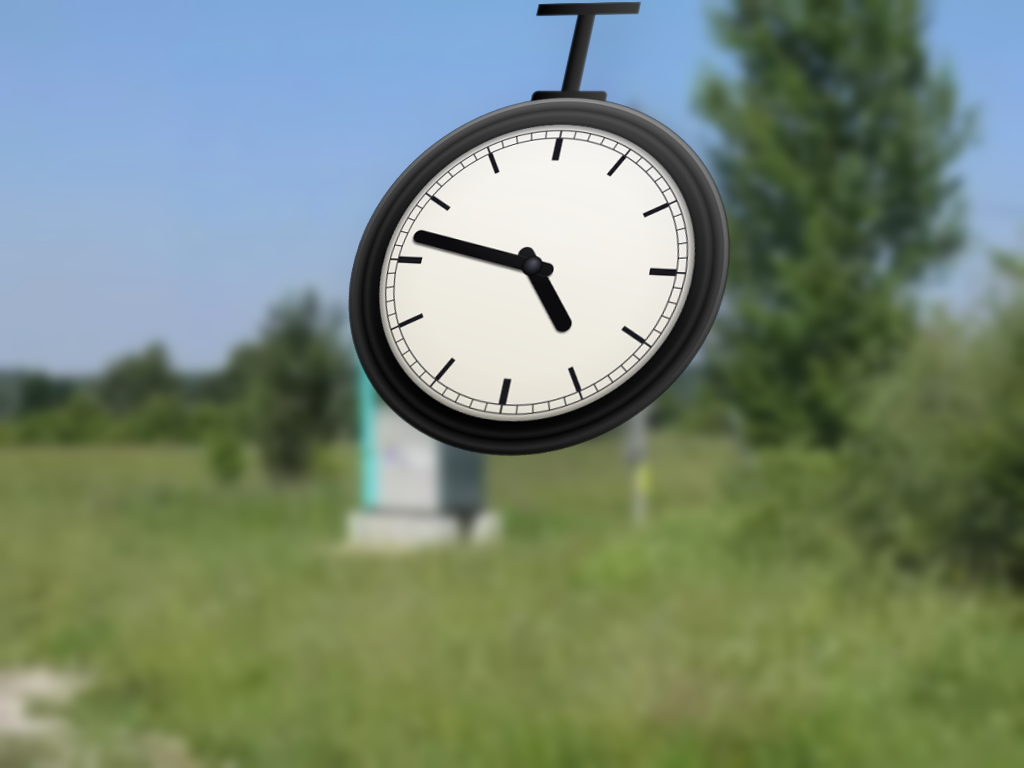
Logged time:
4:47
